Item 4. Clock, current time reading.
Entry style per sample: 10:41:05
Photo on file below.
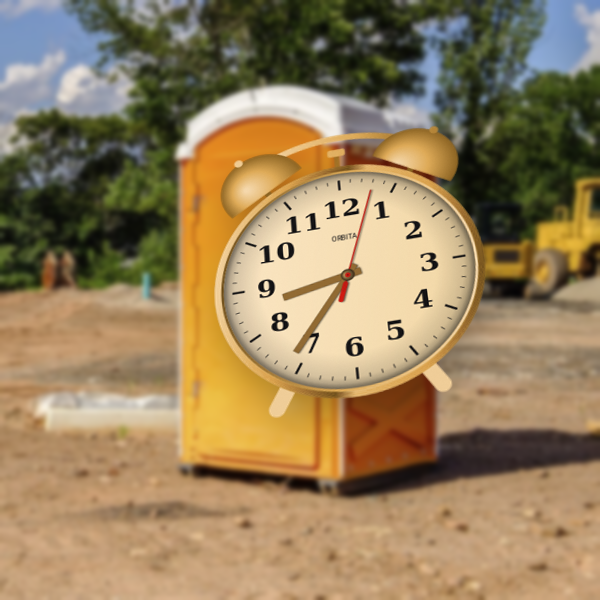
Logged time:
8:36:03
